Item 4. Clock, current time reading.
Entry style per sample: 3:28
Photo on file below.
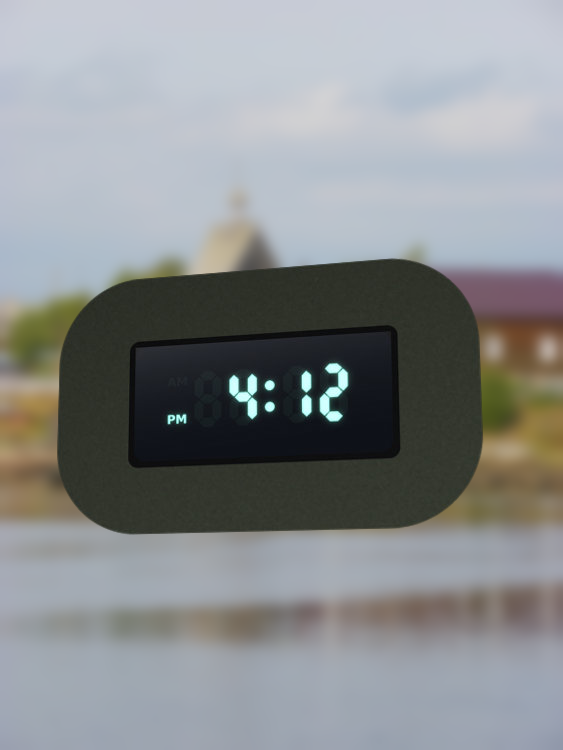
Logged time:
4:12
